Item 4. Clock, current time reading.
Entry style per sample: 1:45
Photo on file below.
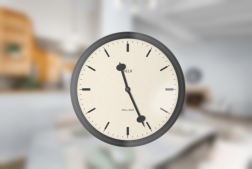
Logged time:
11:26
